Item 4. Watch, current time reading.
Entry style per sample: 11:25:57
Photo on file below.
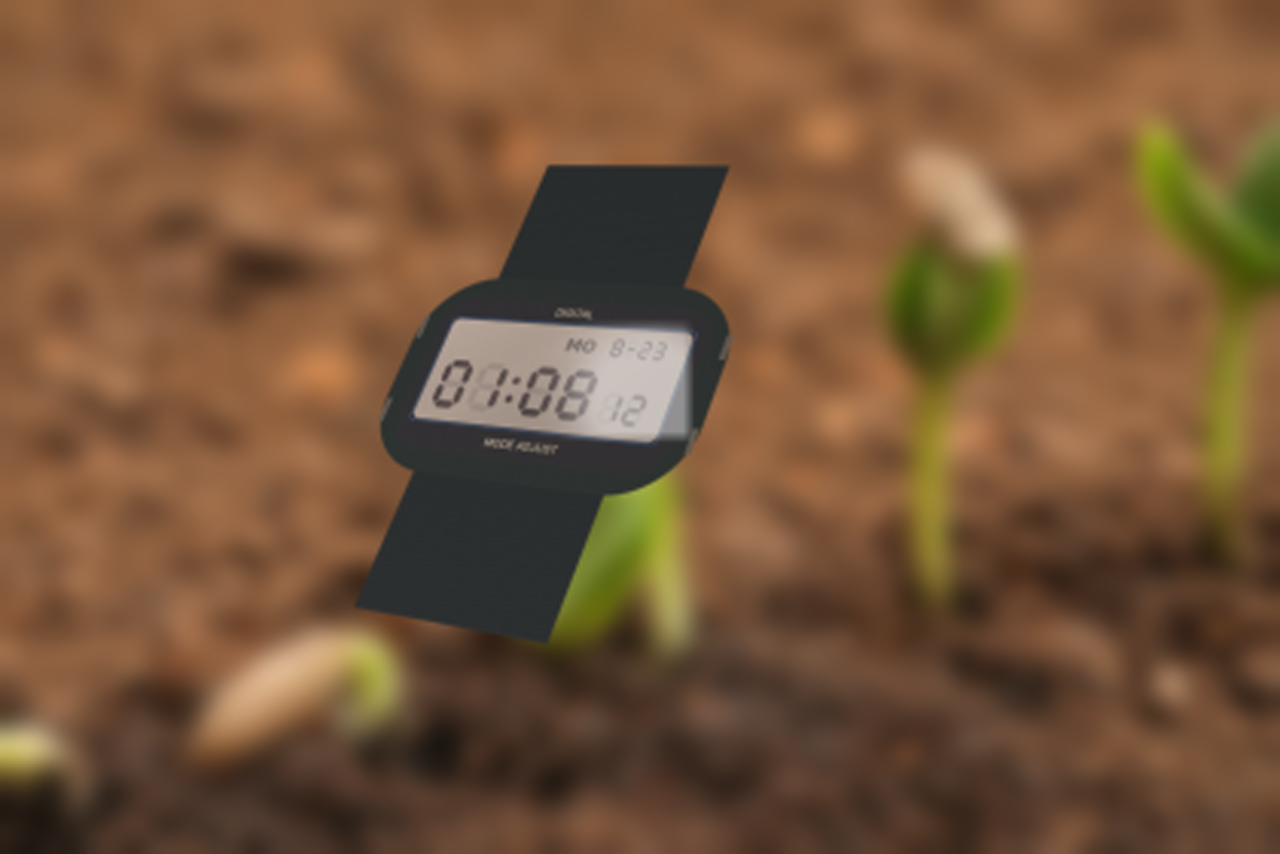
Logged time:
1:08:12
